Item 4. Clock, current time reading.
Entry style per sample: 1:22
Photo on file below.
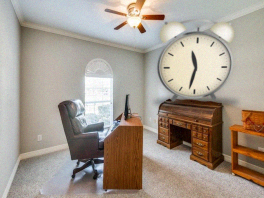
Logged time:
11:32
